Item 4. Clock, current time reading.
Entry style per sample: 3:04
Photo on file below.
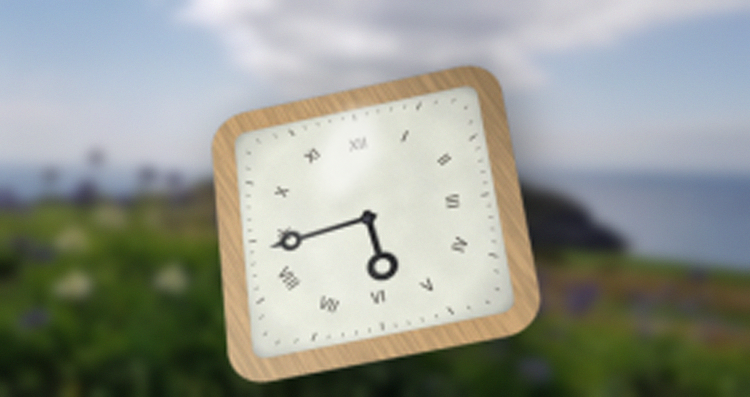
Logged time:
5:44
